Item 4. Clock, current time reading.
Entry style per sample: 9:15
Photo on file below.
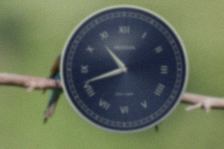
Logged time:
10:42
